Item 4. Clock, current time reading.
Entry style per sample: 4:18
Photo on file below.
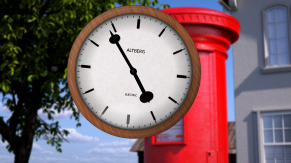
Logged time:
4:54
